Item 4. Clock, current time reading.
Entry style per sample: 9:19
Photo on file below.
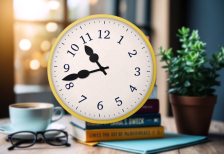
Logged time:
10:42
